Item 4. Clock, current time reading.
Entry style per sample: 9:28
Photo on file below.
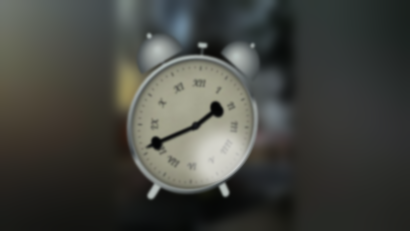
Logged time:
1:41
